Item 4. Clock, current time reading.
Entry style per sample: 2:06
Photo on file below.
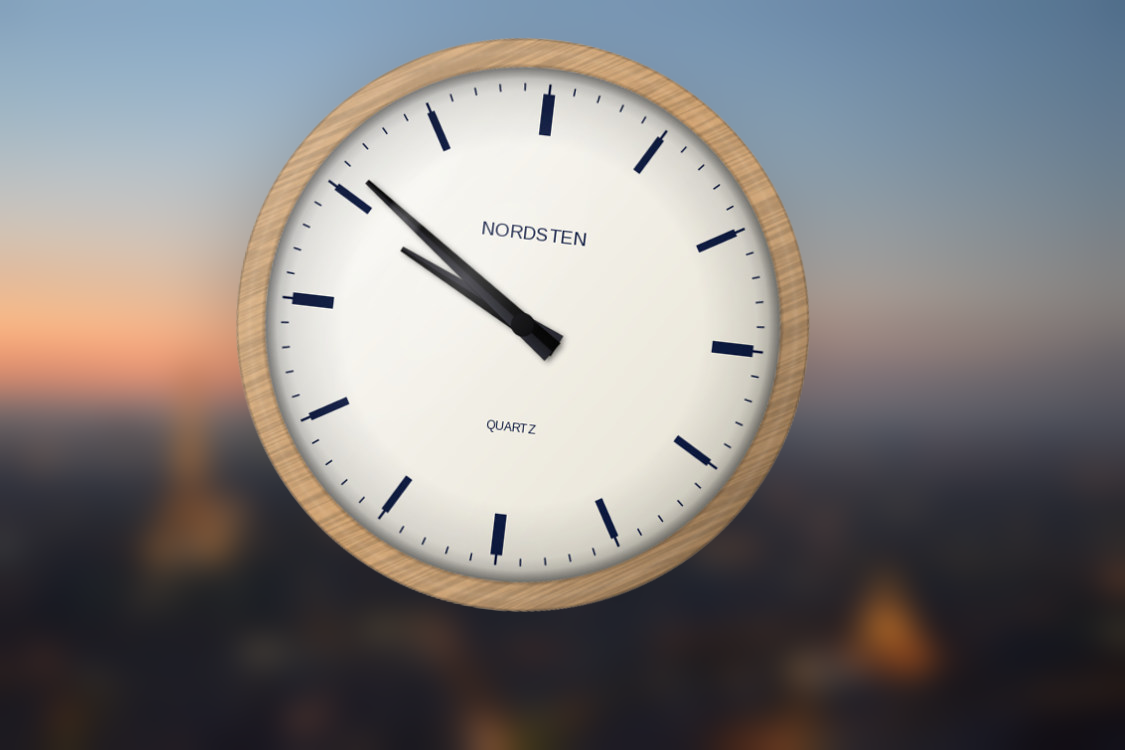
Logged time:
9:51
